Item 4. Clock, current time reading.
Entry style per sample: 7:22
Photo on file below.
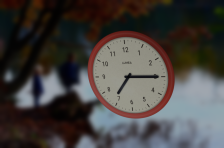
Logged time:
7:15
